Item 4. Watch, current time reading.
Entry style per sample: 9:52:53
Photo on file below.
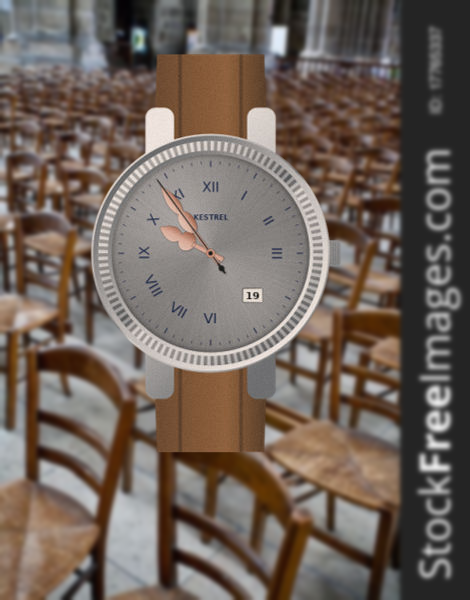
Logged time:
9:53:54
